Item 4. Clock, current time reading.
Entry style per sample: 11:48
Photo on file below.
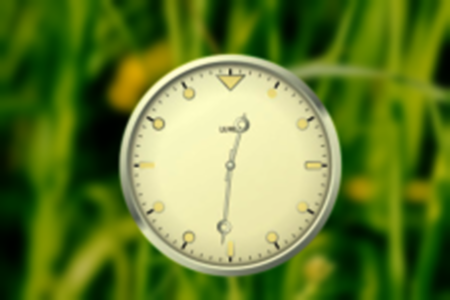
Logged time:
12:31
